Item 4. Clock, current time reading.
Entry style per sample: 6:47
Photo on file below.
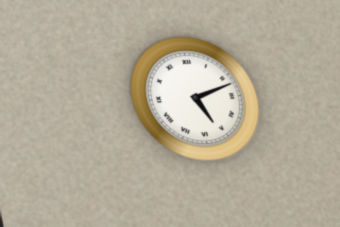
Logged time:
5:12
